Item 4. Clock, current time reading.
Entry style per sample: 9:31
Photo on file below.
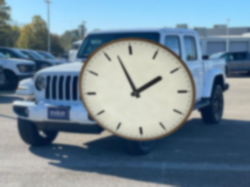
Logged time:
1:57
